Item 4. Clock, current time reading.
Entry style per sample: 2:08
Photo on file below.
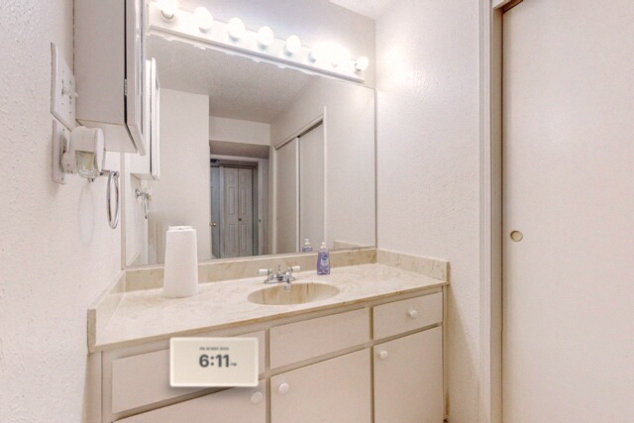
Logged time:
6:11
